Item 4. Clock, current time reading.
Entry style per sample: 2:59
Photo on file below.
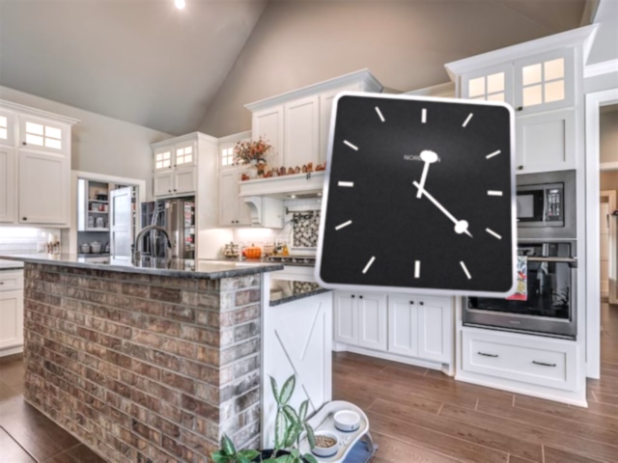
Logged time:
12:22
